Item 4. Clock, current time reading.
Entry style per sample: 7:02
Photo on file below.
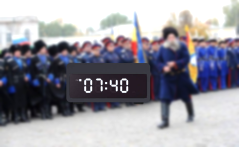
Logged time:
7:40
